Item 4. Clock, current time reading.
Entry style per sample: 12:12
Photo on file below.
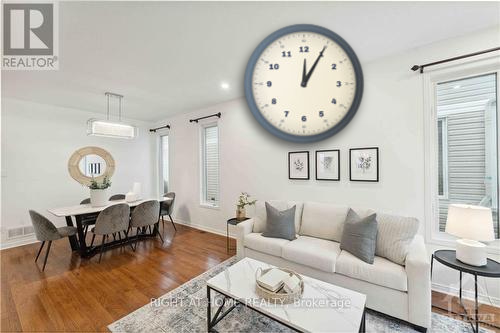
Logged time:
12:05
